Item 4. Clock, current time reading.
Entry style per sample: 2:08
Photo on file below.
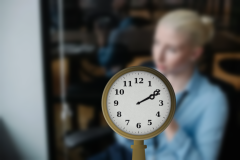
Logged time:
2:10
